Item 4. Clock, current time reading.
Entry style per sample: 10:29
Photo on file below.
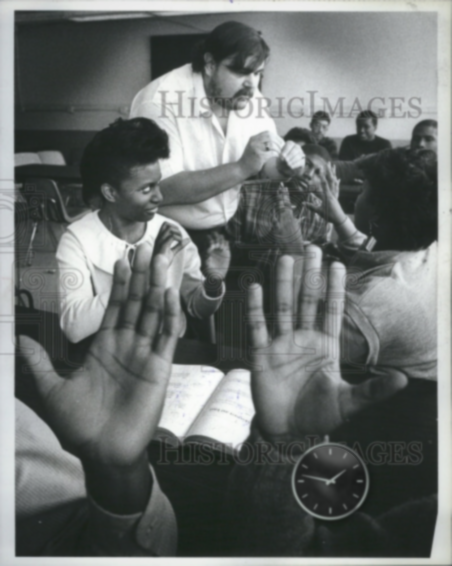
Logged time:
1:47
